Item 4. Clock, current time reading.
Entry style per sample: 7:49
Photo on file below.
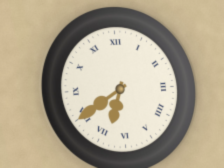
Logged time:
6:40
